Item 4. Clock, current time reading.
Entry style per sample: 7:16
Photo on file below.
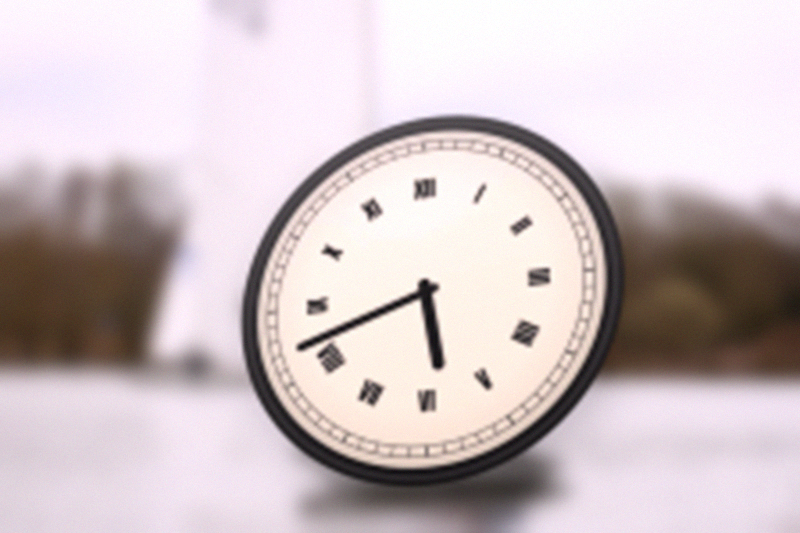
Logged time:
5:42
